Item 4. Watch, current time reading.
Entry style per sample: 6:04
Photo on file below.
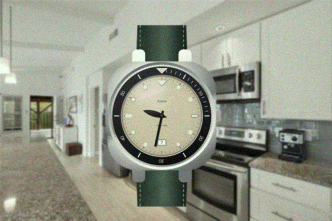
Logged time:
9:32
